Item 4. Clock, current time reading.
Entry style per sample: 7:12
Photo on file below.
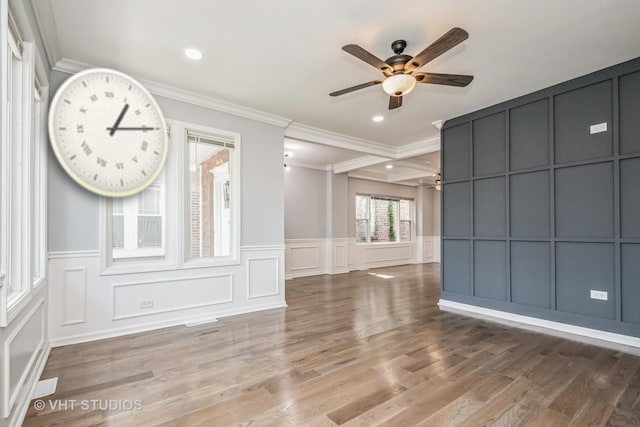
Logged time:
1:15
